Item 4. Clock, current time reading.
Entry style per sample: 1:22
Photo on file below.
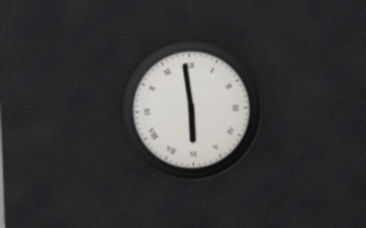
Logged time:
5:59
